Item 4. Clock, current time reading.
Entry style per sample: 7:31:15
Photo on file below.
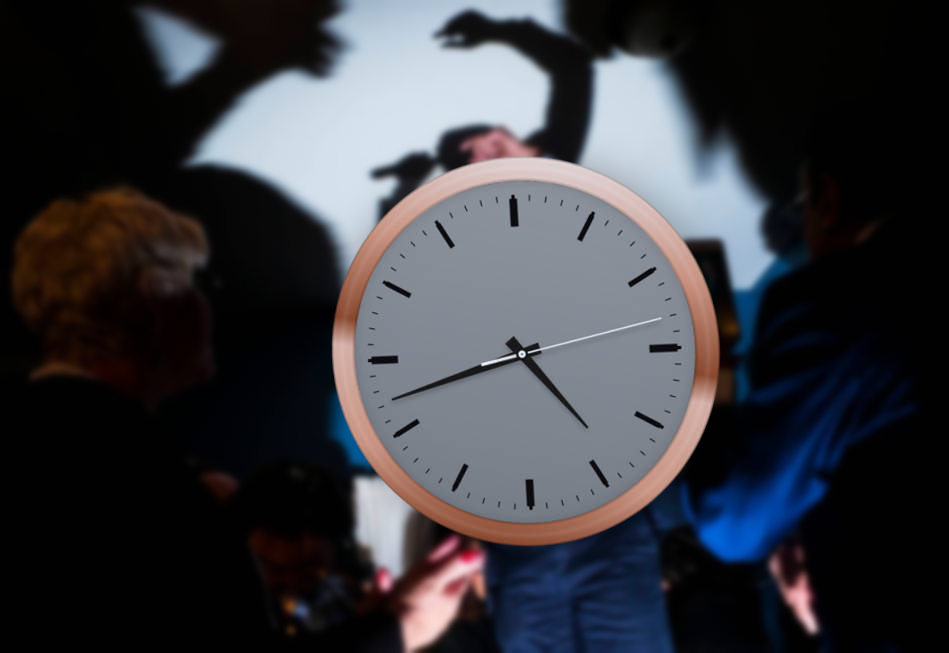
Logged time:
4:42:13
